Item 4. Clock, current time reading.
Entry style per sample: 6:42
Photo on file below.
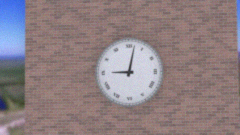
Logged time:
9:02
